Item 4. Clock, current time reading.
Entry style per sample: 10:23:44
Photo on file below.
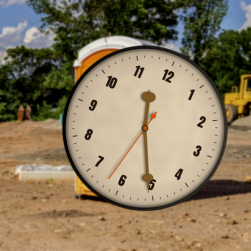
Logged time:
11:25:32
